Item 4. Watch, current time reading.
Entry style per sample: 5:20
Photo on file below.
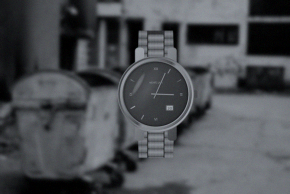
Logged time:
3:04
